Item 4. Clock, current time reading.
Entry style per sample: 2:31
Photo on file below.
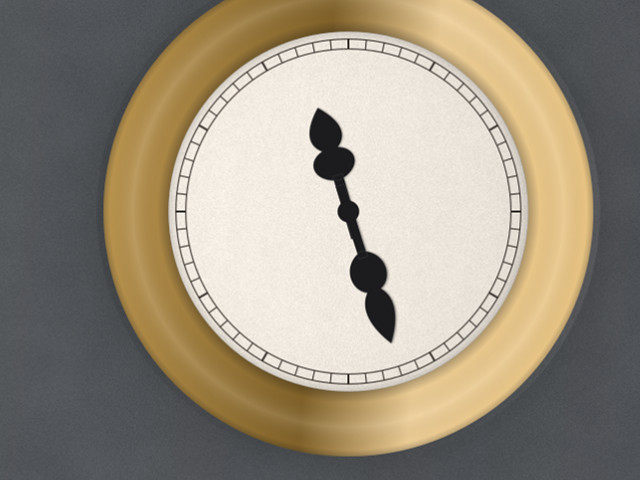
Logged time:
11:27
